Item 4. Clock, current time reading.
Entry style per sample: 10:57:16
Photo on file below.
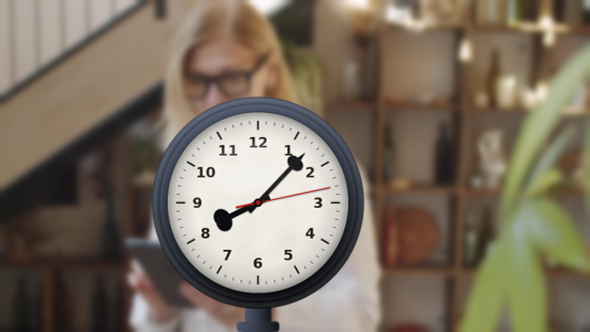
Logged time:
8:07:13
